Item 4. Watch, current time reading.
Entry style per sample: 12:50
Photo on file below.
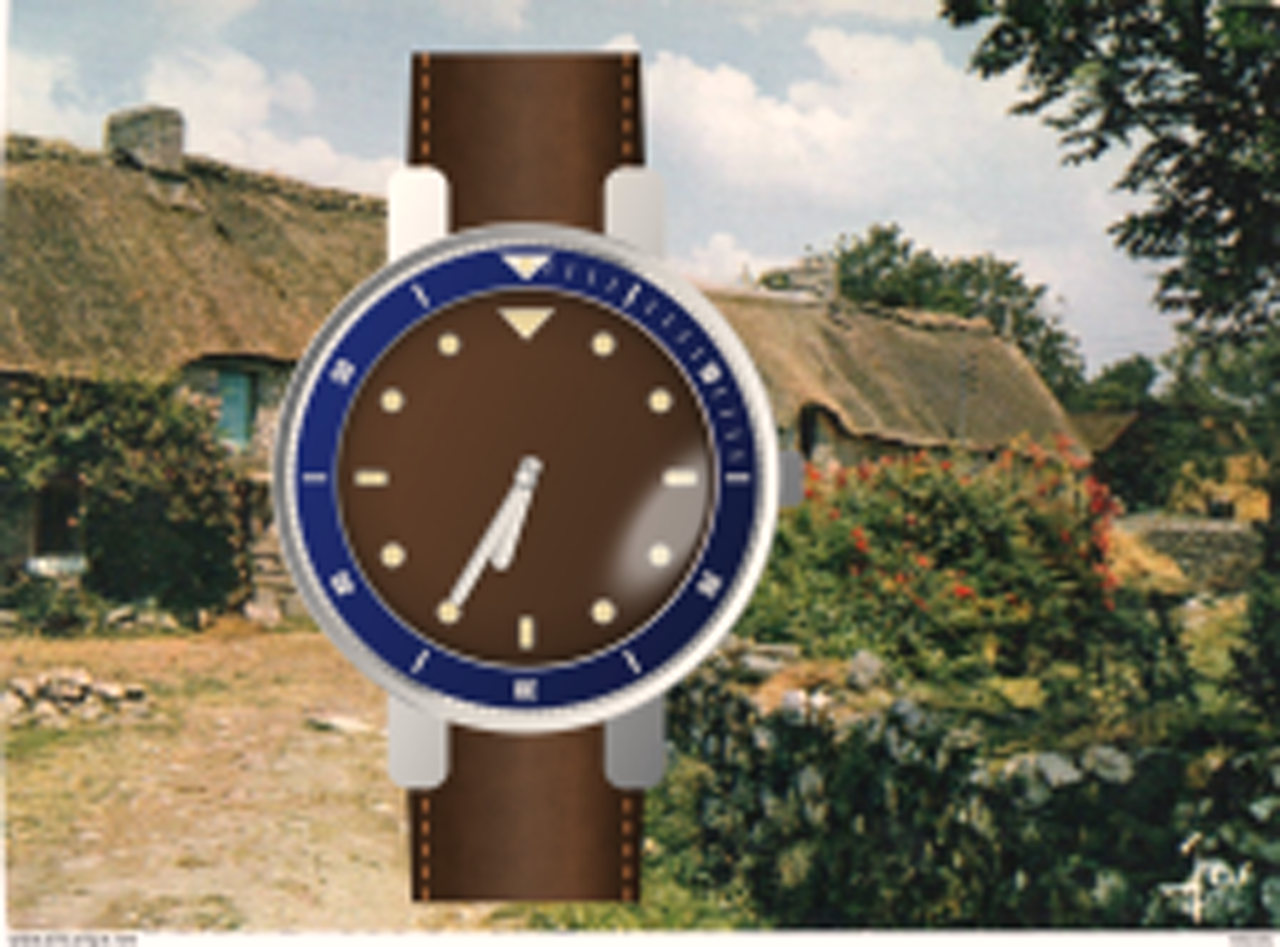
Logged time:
6:35
